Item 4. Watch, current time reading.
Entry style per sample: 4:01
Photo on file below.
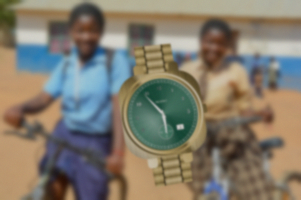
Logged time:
5:54
